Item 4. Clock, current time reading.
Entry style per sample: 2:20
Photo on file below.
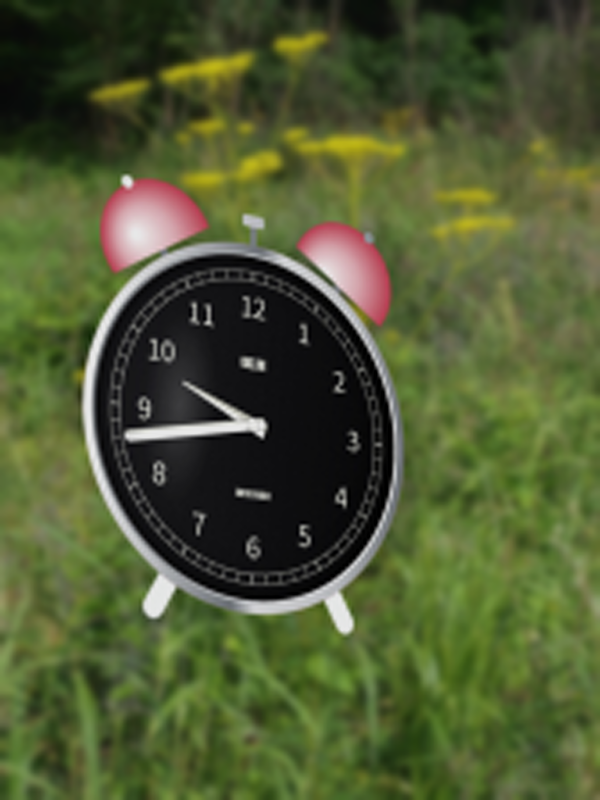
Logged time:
9:43
